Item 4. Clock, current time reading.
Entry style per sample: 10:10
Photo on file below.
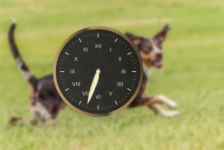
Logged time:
6:33
